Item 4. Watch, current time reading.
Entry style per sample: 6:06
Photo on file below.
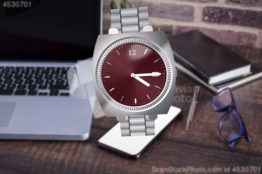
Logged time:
4:15
